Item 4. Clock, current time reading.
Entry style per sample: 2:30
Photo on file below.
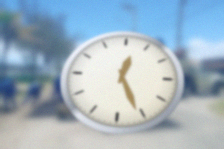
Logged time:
12:26
